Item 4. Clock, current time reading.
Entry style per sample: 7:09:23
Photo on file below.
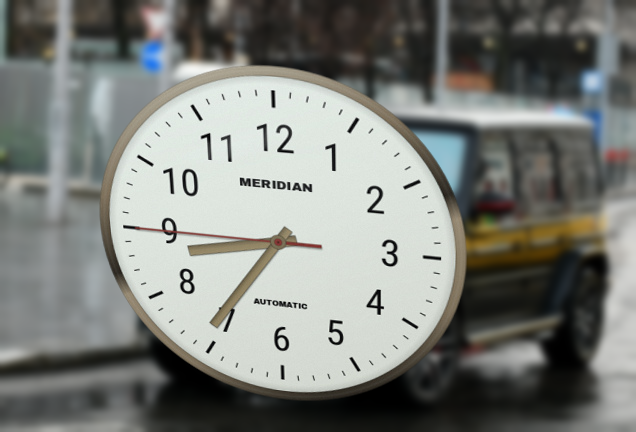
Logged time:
8:35:45
